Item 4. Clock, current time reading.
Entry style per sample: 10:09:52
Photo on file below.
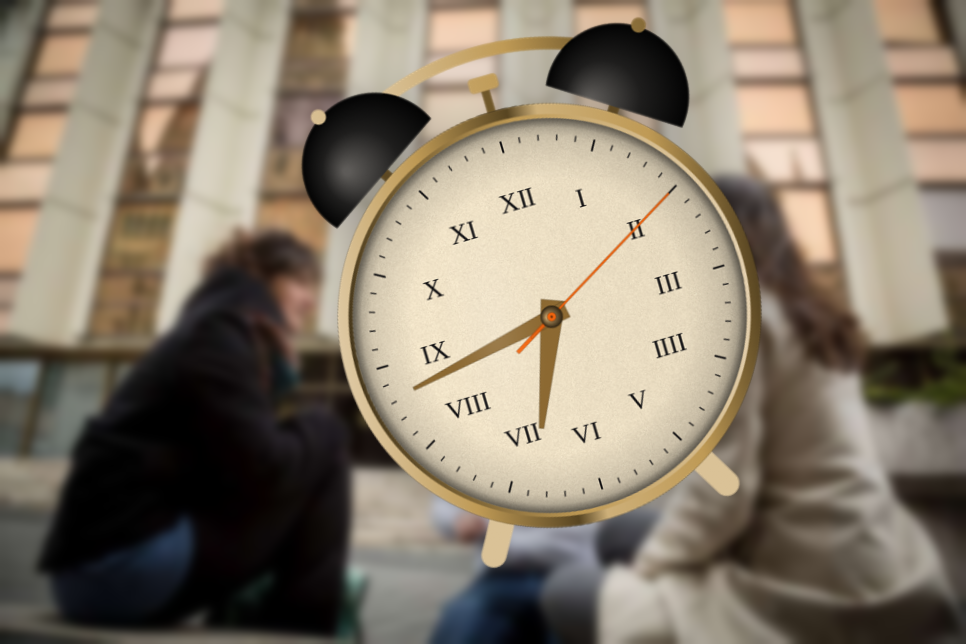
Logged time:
6:43:10
